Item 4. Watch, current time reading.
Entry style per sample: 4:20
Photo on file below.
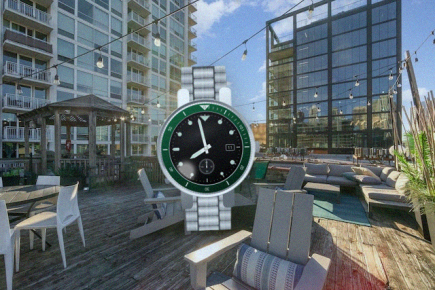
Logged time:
7:58
